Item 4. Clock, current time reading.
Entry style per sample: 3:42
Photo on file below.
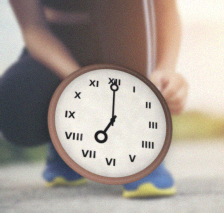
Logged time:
7:00
